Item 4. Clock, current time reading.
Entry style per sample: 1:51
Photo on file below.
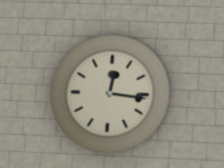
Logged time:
12:16
